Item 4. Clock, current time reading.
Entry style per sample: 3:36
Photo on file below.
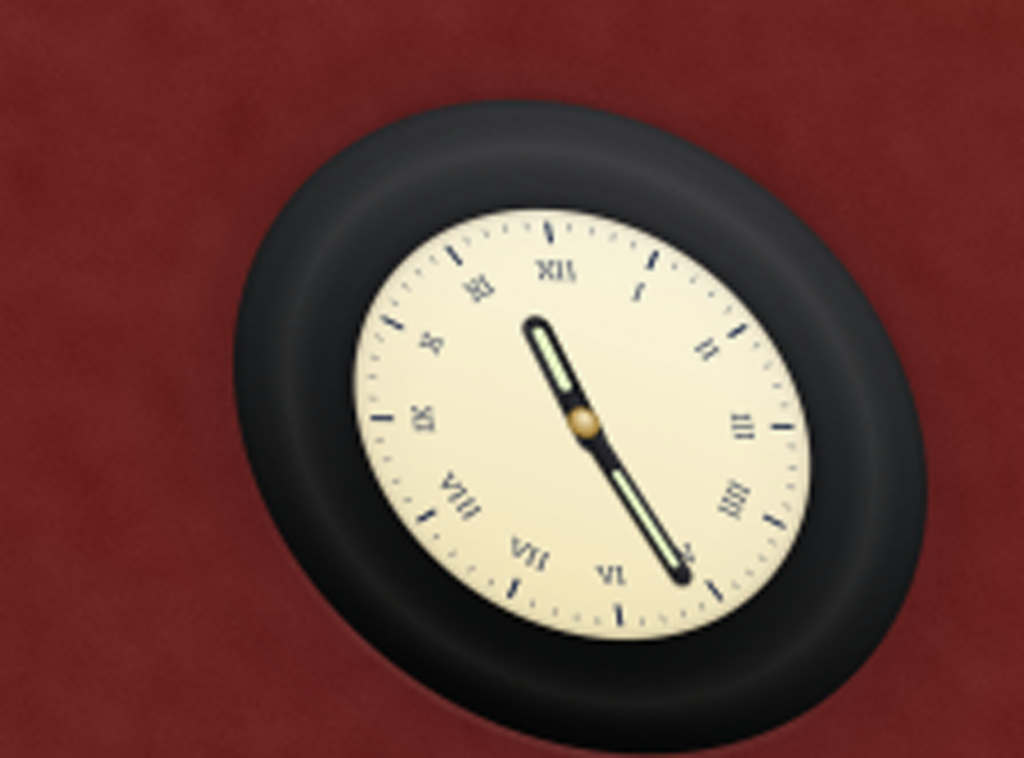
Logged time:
11:26
